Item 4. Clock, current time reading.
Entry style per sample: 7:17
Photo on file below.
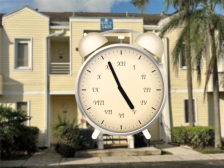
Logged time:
4:56
